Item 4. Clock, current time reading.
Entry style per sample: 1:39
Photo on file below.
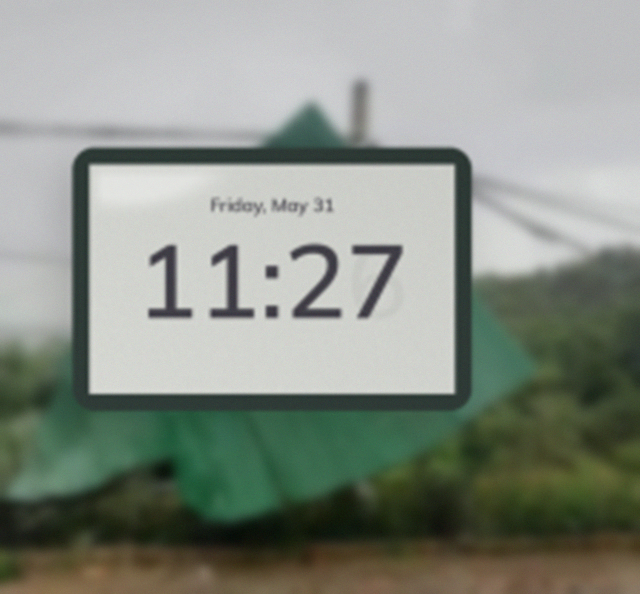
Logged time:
11:27
